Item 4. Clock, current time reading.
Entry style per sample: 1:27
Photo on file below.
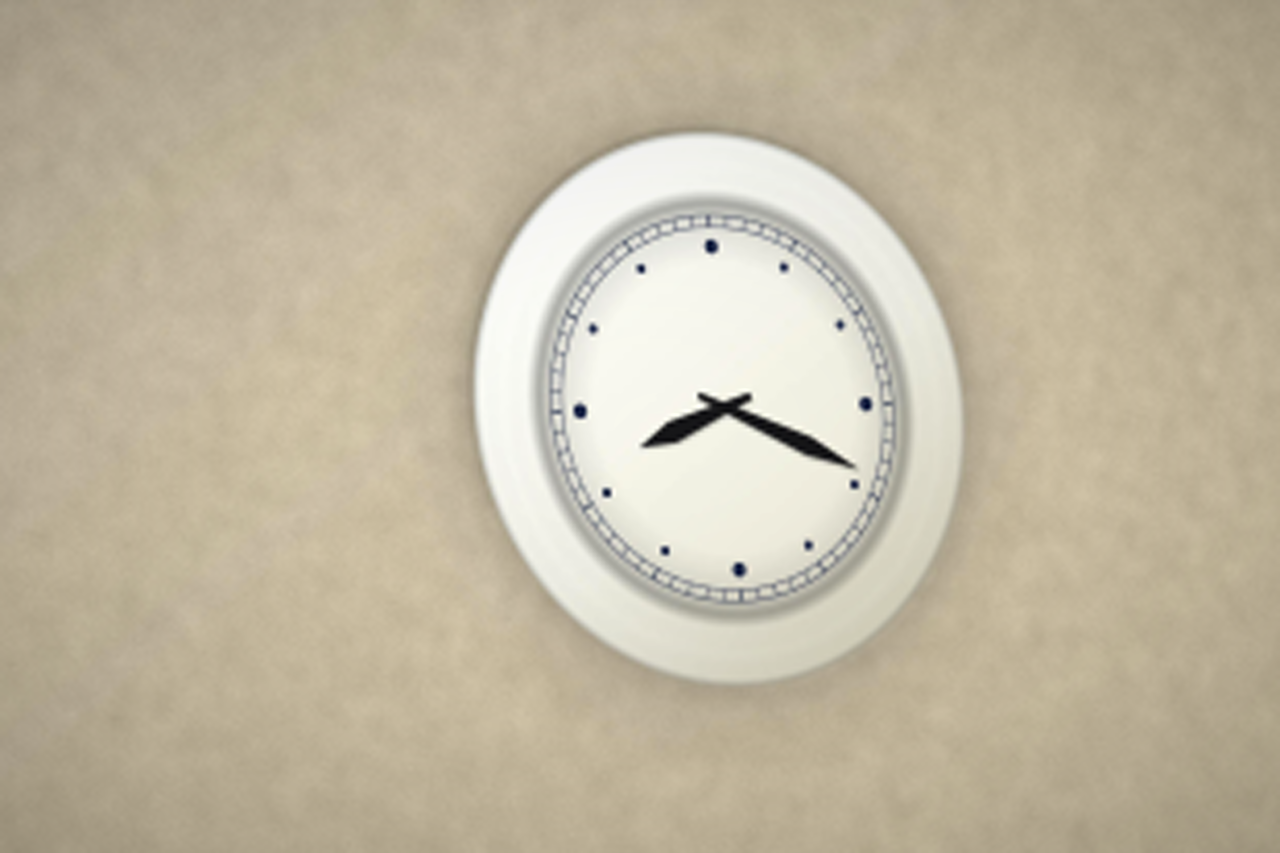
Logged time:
8:19
